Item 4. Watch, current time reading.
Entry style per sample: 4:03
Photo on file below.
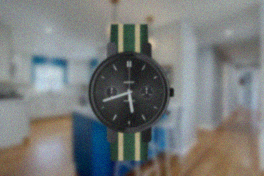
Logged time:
5:42
